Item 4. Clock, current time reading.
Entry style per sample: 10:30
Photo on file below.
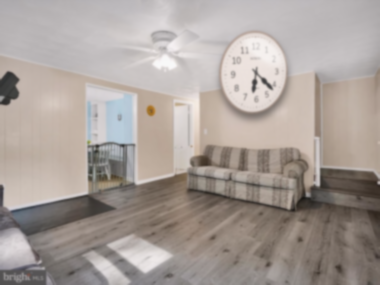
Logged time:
6:22
